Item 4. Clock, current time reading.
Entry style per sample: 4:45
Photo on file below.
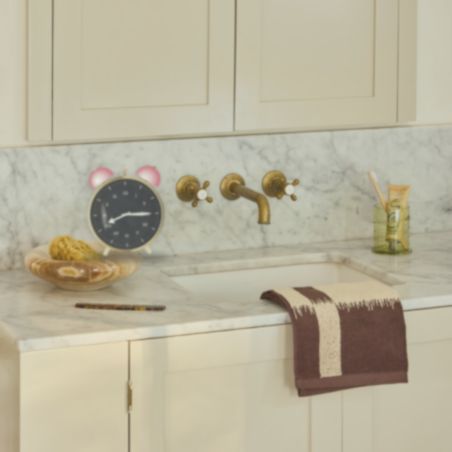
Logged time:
8:15
